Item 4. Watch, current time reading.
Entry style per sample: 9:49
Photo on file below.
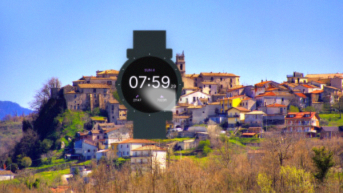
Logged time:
7:59
